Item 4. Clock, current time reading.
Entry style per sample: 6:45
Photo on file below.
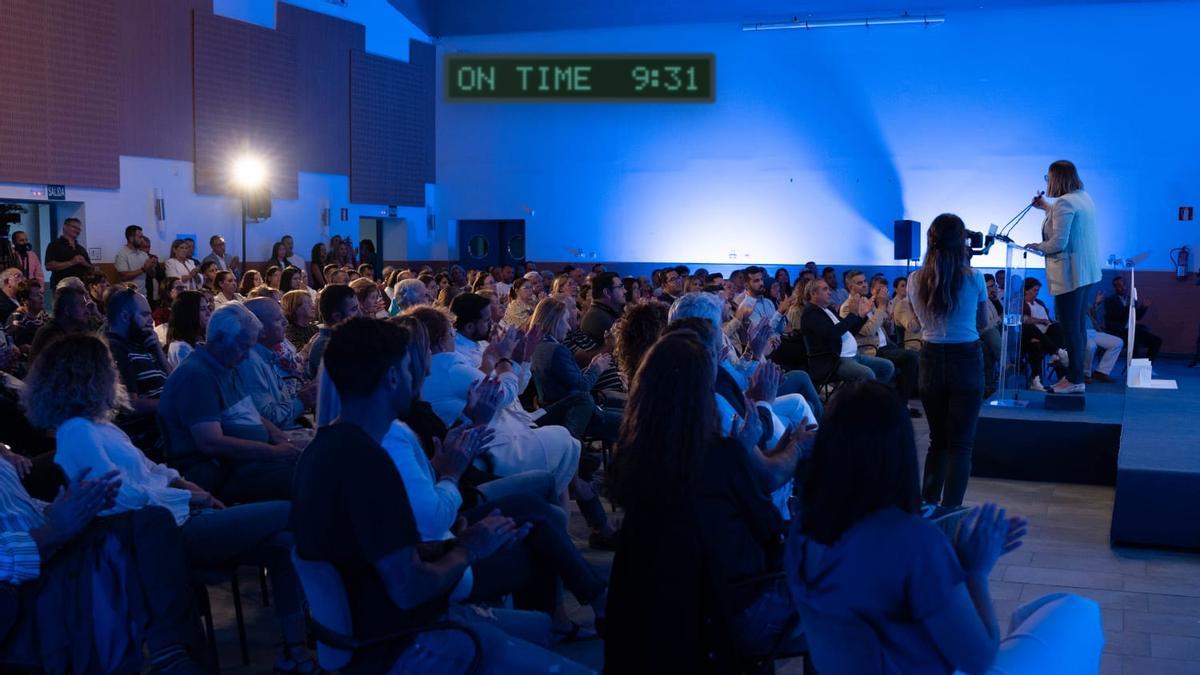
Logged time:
9:31
